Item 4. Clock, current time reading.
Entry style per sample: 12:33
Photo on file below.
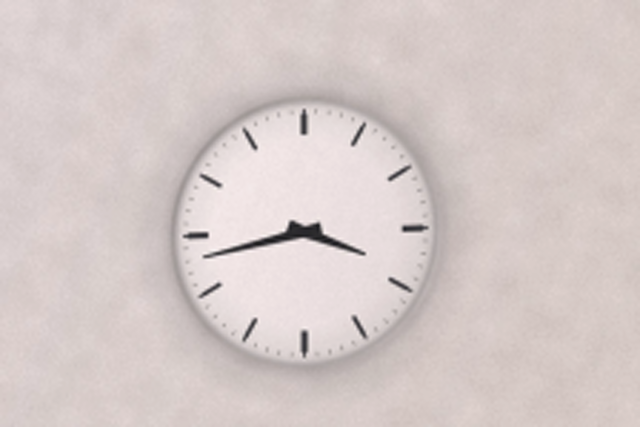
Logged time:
3:43
